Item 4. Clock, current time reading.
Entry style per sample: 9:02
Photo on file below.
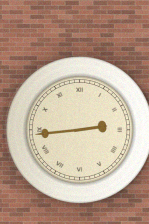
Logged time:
2:44
